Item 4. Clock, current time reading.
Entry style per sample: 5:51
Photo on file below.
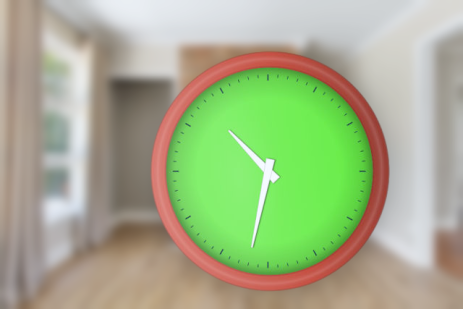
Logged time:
10:32
